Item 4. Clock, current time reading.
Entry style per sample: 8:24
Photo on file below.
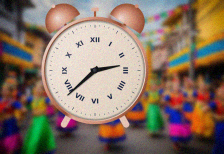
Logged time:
2:38
